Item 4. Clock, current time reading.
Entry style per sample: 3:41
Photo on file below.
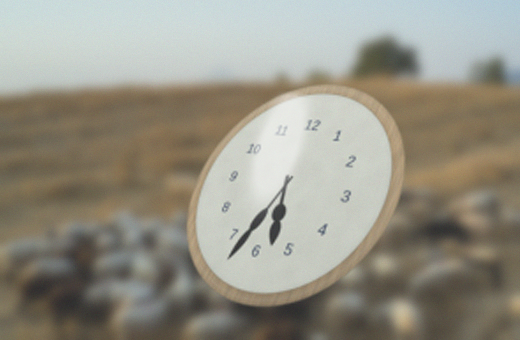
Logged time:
5:33
